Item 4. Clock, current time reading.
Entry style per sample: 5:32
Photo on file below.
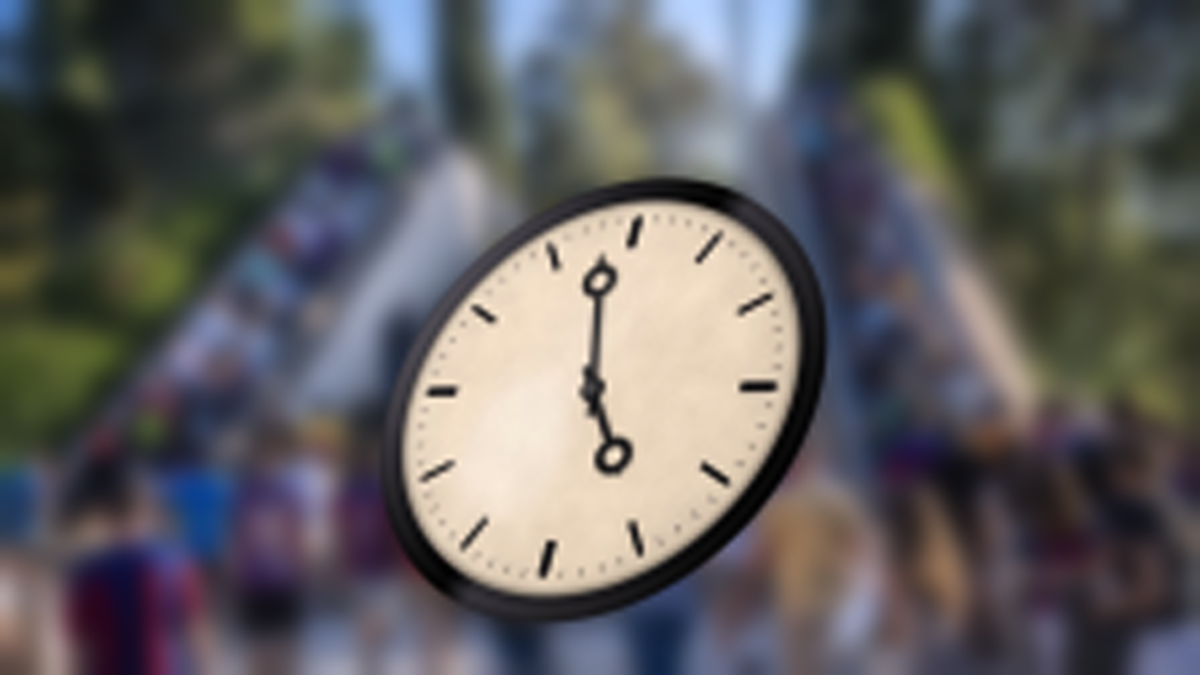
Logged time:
4:58
